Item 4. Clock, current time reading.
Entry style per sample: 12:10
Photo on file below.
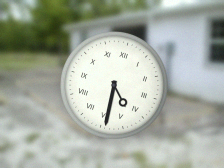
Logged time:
4:29
